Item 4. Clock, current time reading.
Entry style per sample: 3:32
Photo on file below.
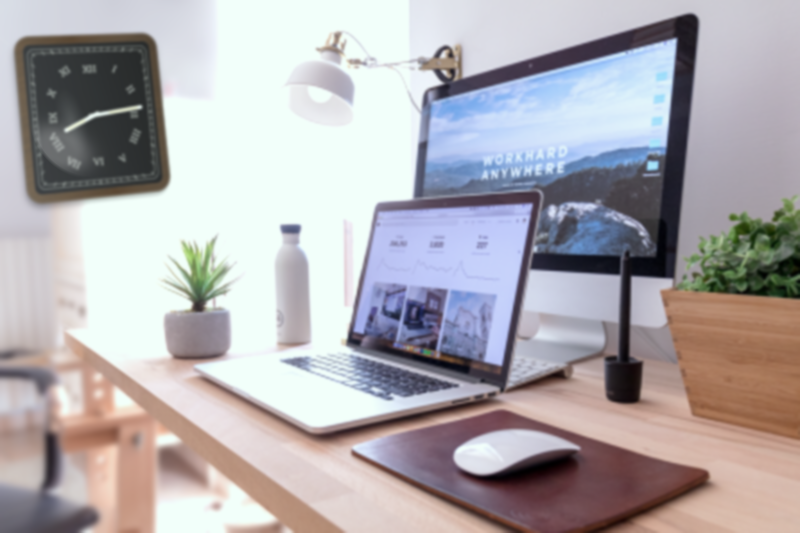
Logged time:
8:14
